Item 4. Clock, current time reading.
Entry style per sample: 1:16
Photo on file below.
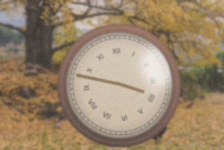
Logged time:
3:48
